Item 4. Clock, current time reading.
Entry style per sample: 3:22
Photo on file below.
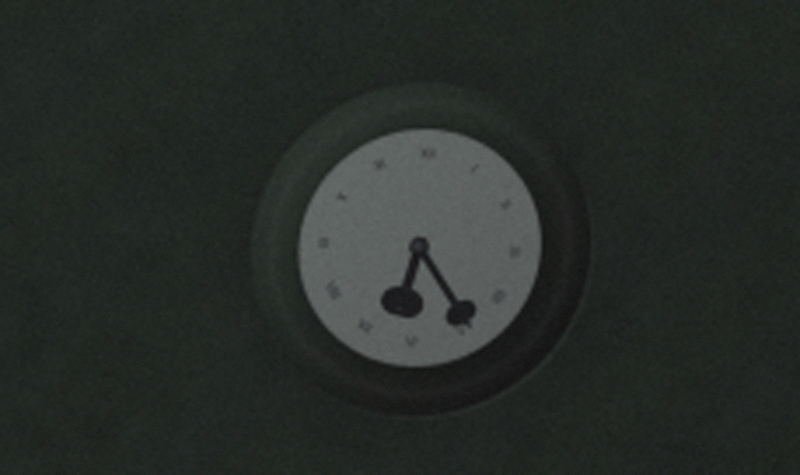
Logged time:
6:24
